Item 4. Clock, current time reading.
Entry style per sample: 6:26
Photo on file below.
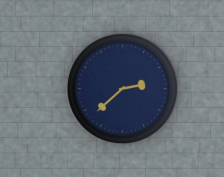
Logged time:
2:38
